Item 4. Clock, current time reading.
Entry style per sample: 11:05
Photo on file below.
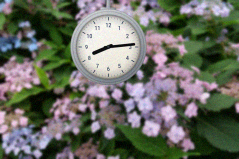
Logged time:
8:14
